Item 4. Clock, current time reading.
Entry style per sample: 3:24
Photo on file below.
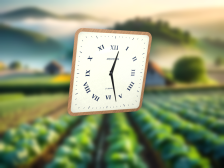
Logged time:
12:27
